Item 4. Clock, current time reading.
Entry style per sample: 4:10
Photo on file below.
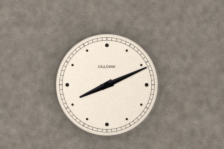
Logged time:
8:11
